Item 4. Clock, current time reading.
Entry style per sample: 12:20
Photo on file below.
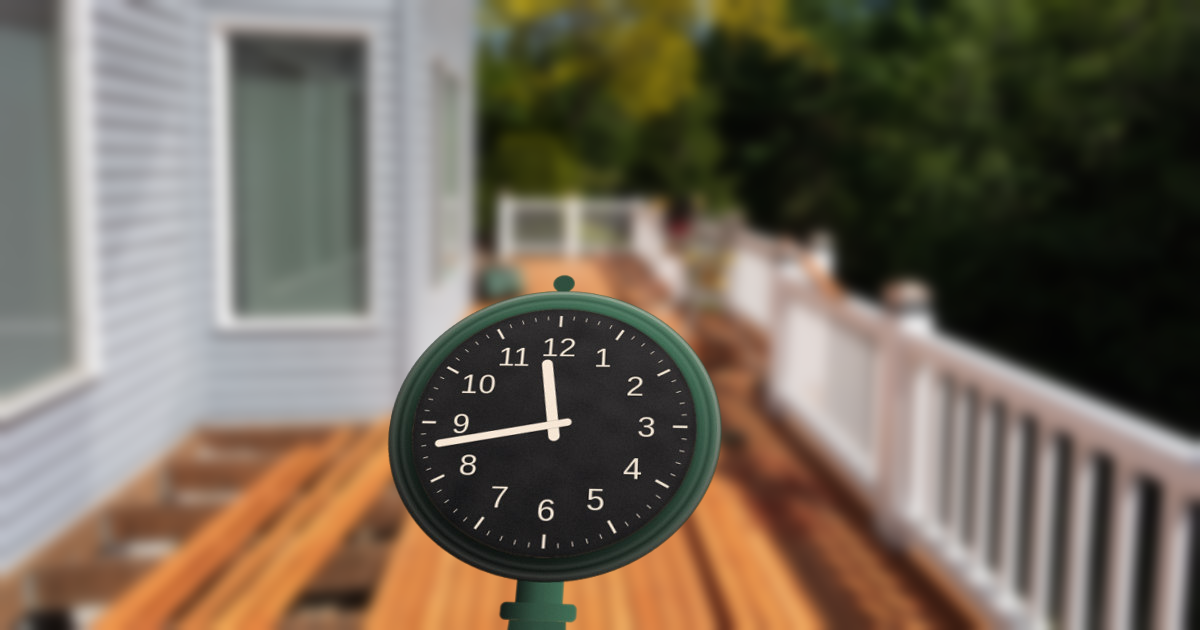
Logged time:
11:43
